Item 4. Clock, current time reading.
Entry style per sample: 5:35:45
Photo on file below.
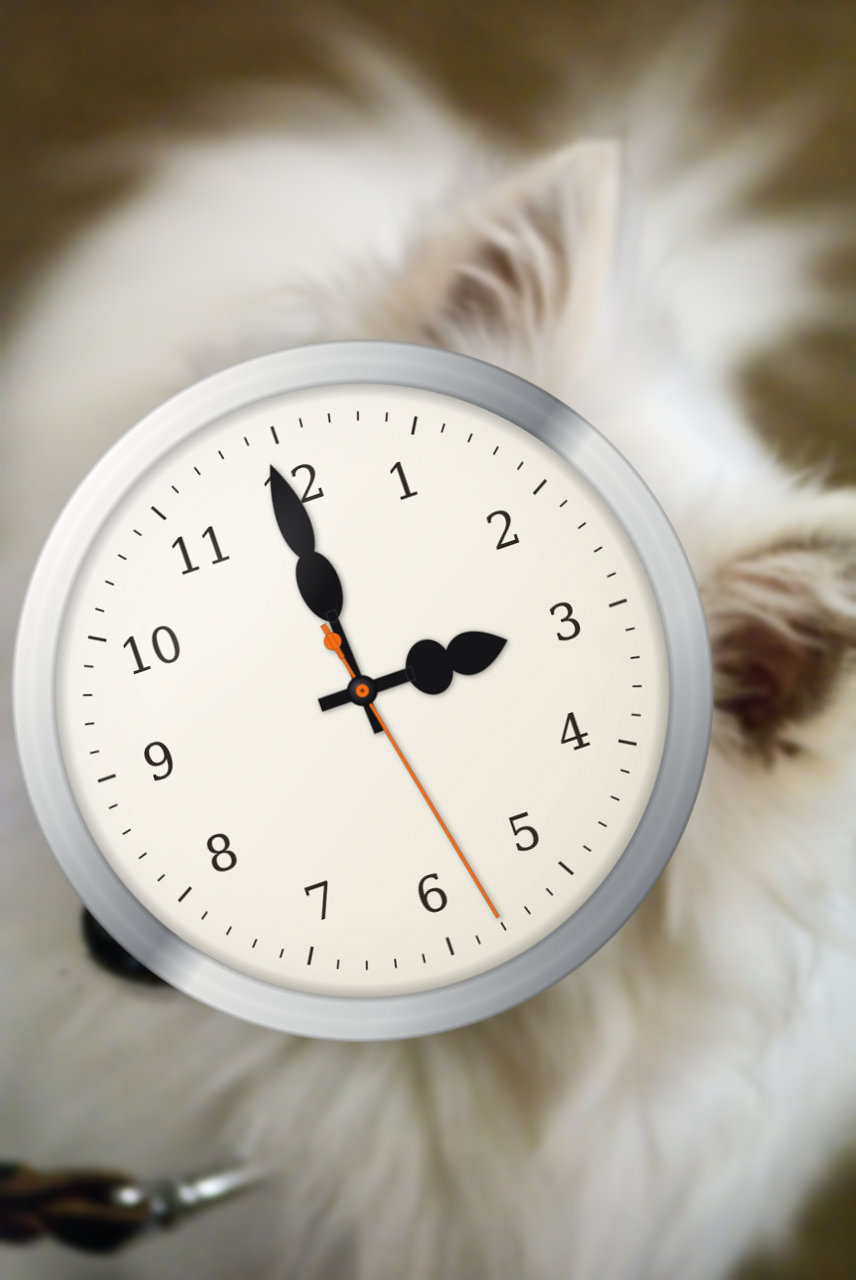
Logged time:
2:59:28
